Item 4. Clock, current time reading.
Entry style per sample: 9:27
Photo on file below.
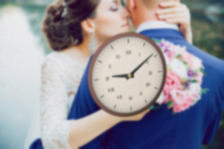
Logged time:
9:09
